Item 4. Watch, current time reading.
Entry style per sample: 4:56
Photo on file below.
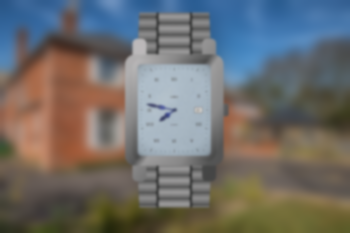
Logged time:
7:47
